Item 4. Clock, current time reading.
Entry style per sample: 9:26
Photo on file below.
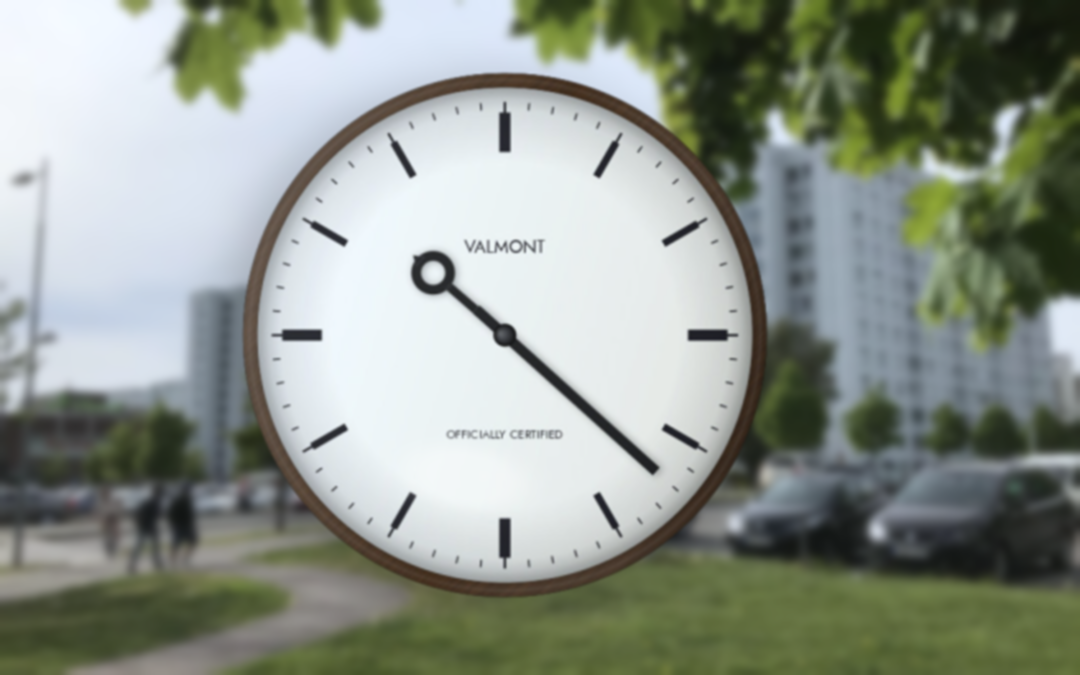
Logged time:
10:22
